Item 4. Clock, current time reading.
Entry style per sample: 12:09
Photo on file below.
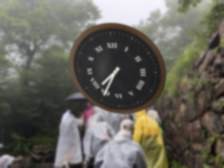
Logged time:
7:35
